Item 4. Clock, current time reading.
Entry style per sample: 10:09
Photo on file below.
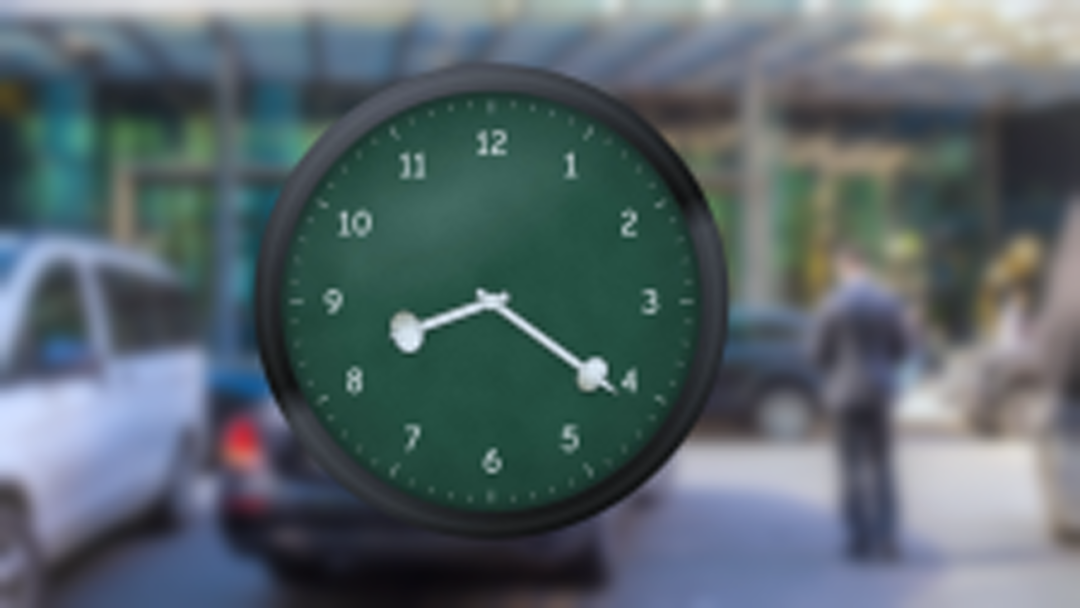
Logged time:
8:21
